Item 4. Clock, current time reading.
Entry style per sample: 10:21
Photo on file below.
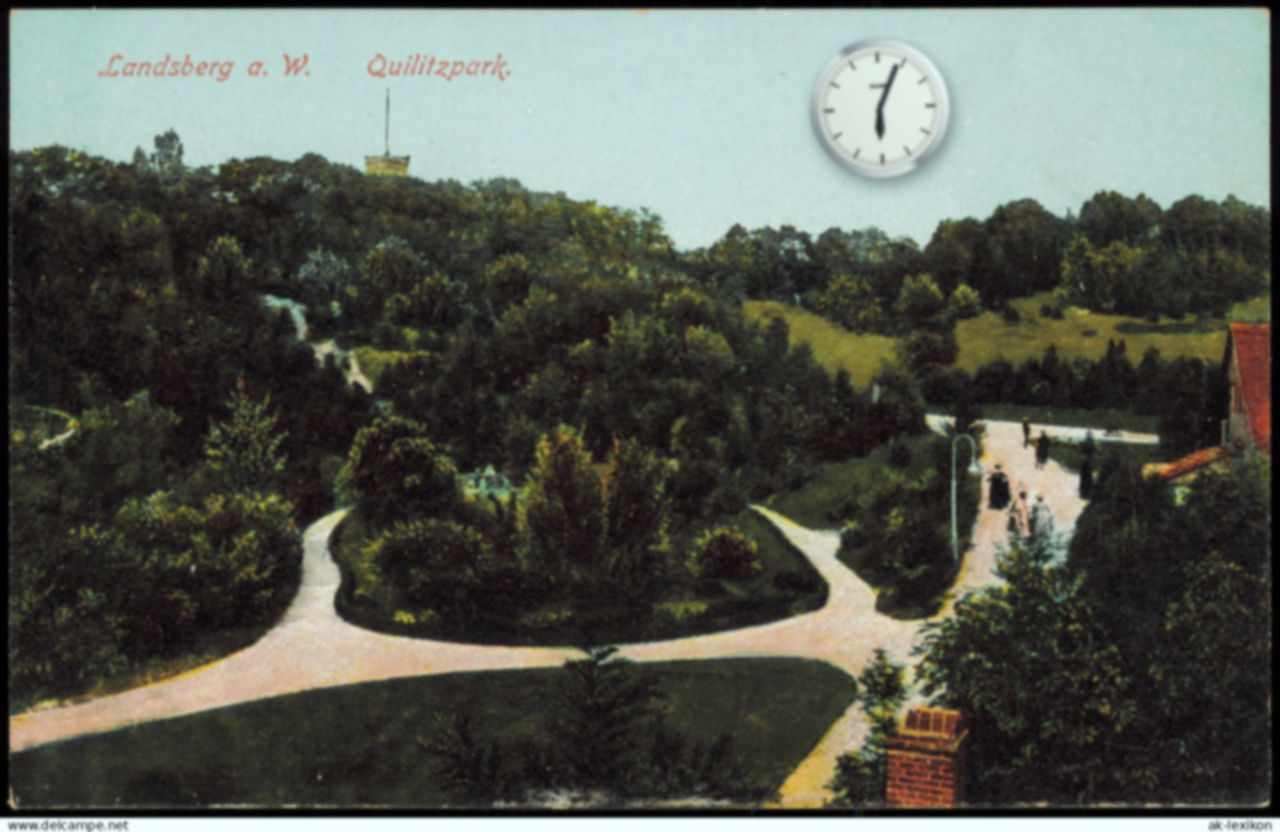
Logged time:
6:04
